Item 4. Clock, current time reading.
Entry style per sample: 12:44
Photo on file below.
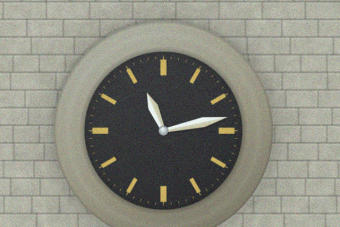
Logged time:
11:13
